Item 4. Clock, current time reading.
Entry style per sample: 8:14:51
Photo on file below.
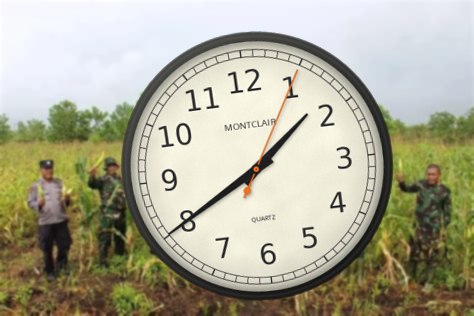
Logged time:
1:40:05
